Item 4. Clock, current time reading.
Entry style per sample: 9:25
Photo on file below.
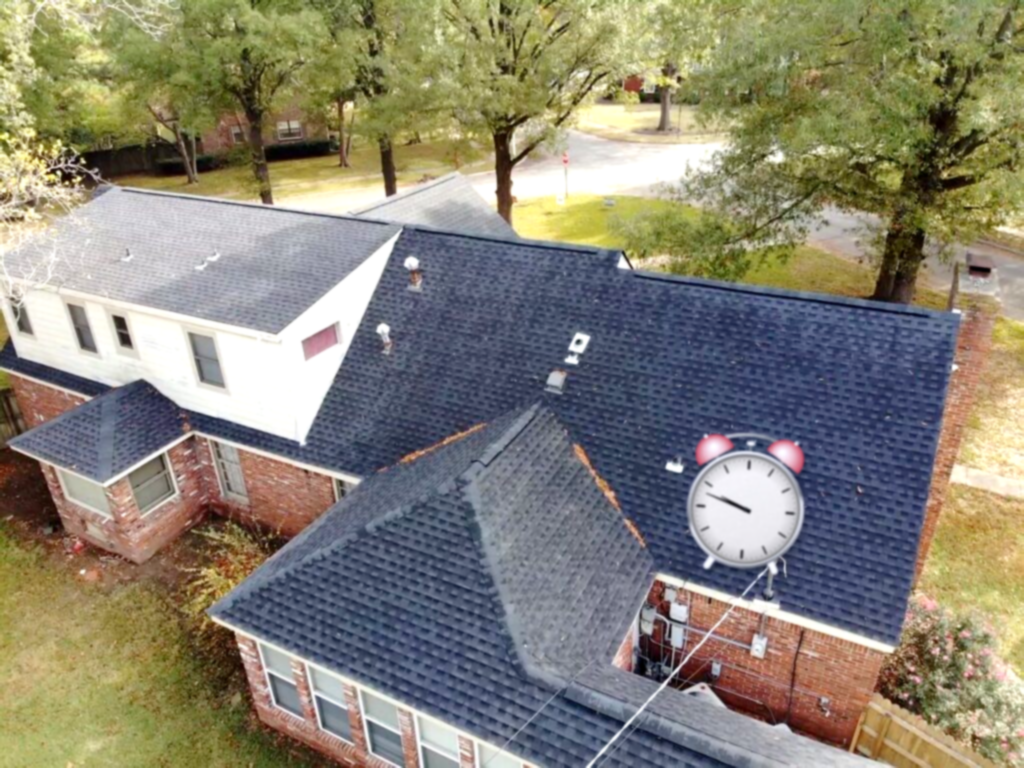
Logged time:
9:48
